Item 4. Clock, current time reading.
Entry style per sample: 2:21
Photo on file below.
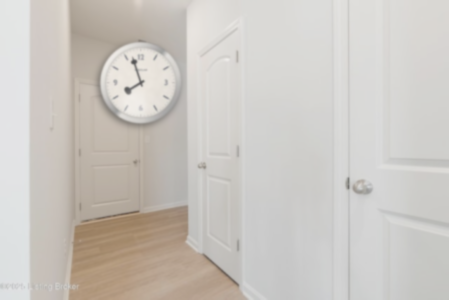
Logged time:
7:57
